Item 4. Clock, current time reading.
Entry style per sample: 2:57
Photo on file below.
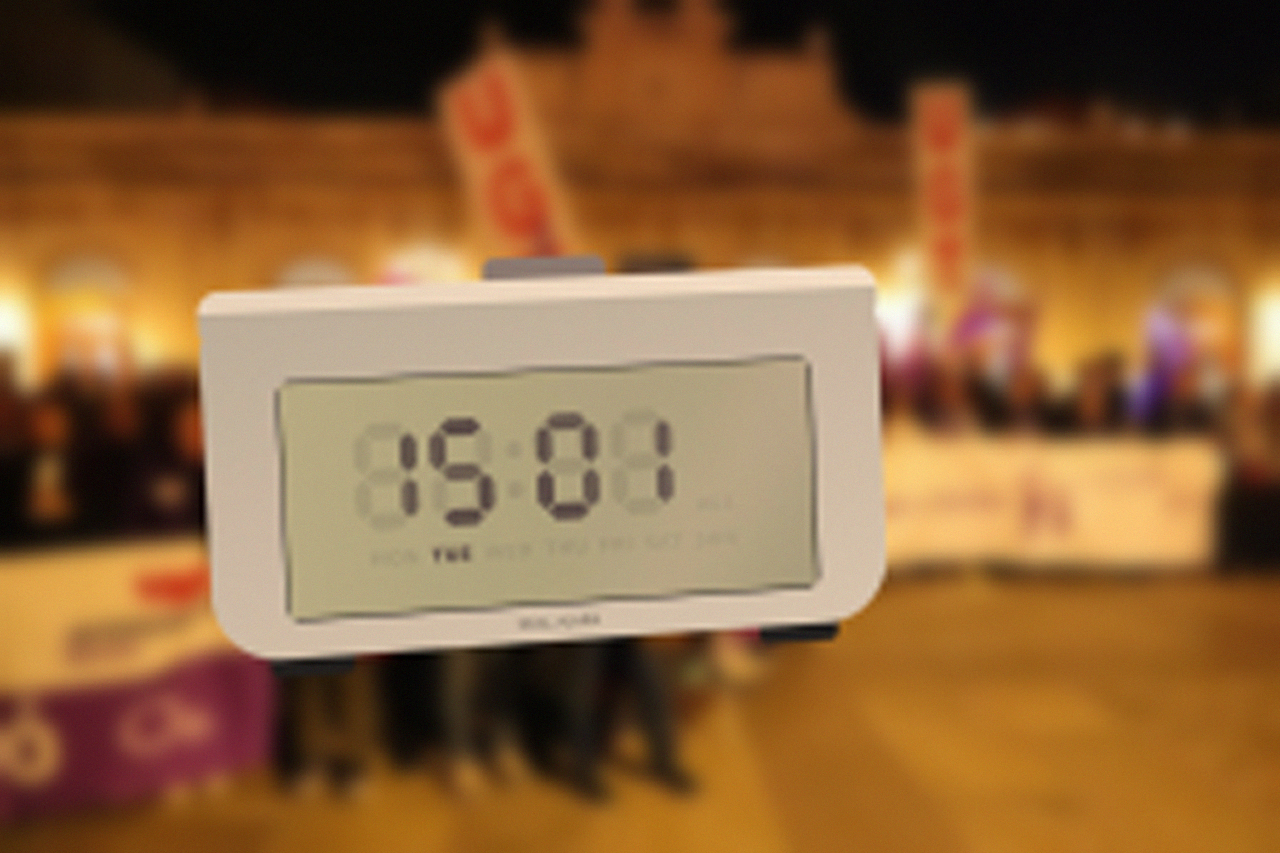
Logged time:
15:01
